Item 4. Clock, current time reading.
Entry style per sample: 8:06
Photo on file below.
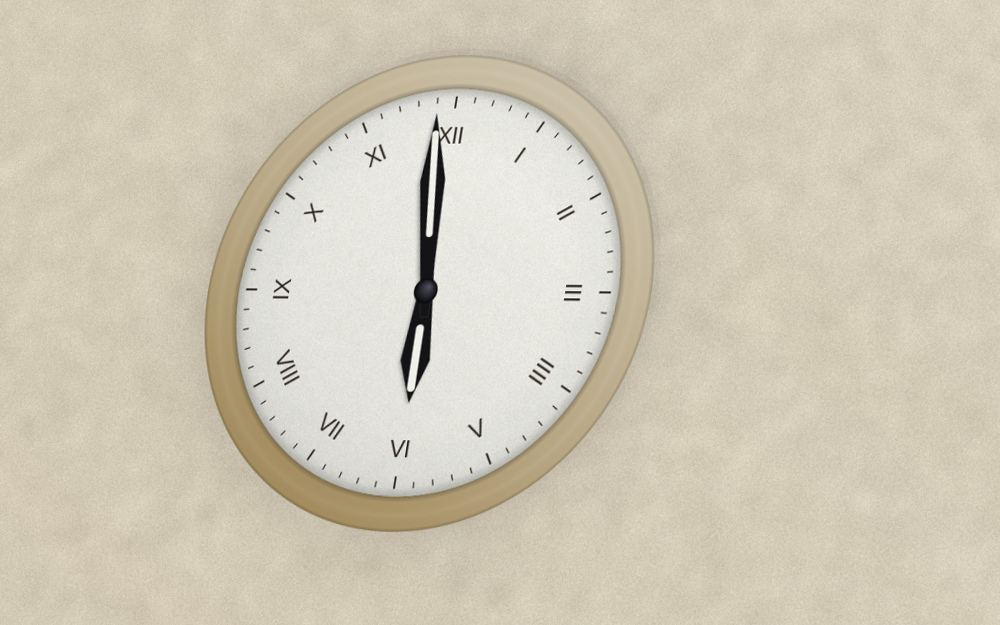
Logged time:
5:59
